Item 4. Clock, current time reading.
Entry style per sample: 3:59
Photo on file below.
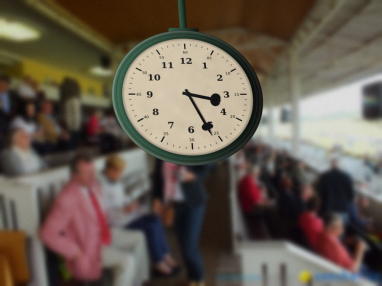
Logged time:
3:26
